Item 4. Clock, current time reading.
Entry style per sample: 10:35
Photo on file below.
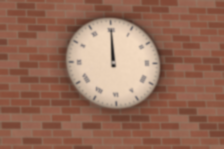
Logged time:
12:00
